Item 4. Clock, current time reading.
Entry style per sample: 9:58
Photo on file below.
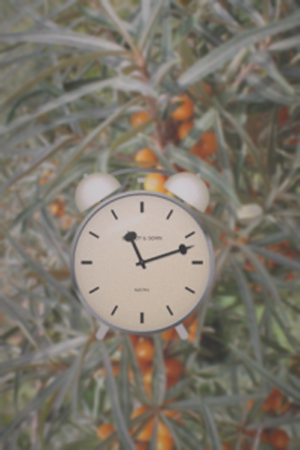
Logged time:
11:12
